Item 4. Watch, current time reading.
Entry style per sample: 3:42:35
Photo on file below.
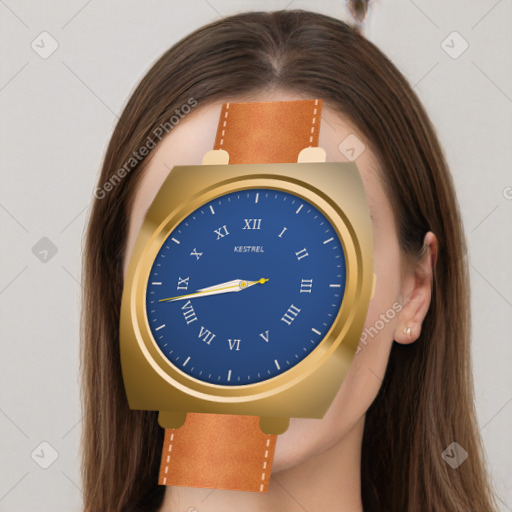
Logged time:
8:42:43
